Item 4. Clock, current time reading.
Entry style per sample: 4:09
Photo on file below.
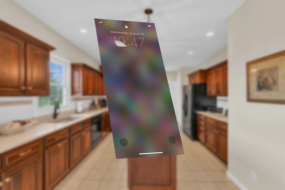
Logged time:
19:47
